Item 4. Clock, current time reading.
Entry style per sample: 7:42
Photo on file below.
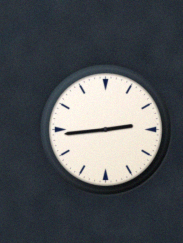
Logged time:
2:44
